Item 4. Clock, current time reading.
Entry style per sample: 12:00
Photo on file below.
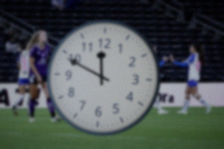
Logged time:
11:49
